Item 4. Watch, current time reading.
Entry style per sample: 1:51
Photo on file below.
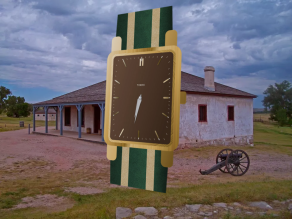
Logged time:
6:32
